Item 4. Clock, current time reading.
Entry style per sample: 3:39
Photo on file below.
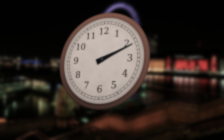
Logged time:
2:11
